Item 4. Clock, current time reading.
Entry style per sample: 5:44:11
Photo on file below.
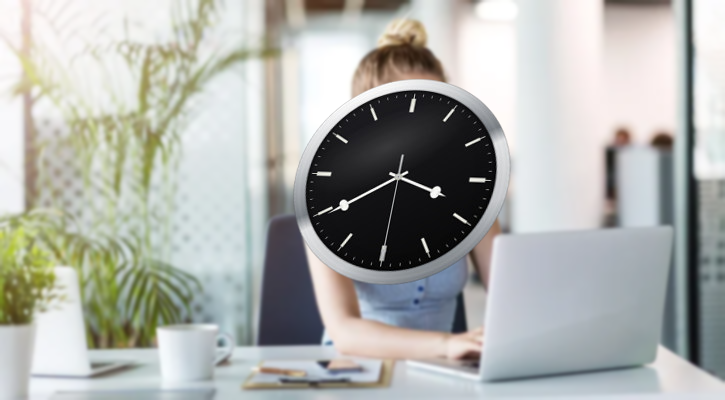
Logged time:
3:39:30
